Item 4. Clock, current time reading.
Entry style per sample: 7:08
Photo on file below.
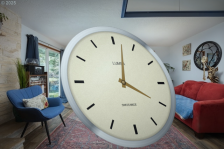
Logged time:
4:02
